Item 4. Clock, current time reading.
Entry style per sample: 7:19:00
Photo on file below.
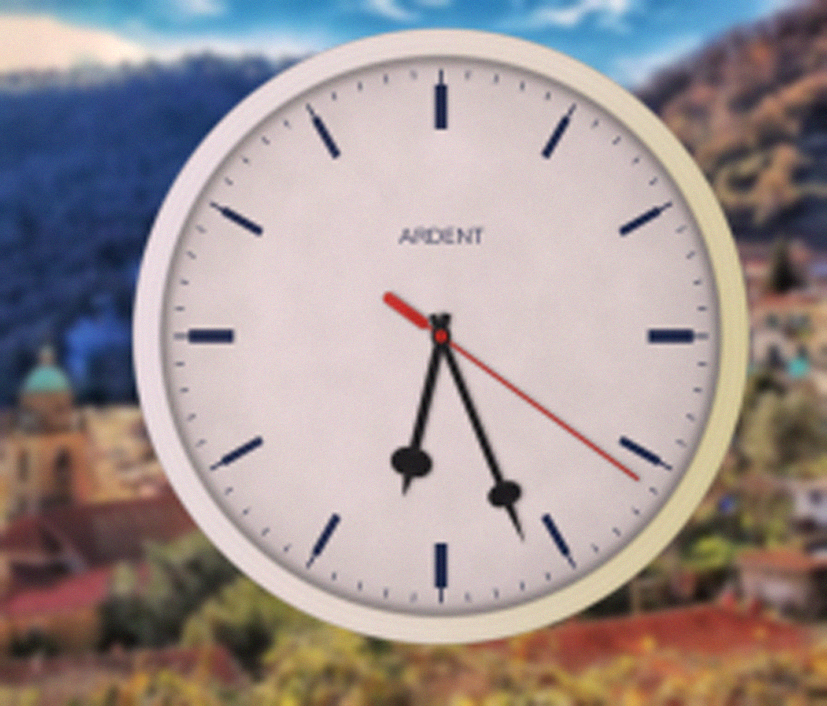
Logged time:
6:26:21
